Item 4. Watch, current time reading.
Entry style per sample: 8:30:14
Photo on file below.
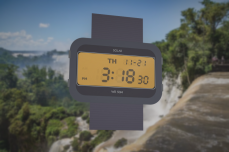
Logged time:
3:18:30
